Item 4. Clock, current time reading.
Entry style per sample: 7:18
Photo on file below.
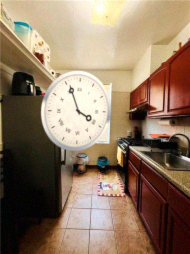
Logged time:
3:56
